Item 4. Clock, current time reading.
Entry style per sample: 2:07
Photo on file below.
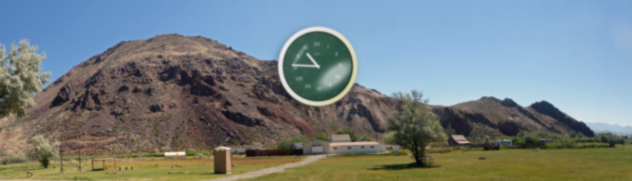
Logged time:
10:46
